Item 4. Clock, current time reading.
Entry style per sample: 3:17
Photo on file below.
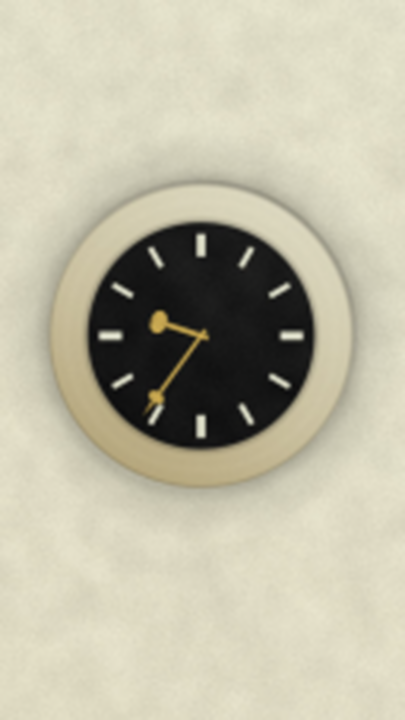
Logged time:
9:36
